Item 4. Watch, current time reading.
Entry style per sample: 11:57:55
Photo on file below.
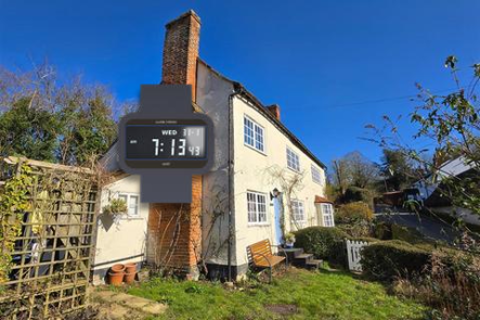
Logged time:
7:13:43
